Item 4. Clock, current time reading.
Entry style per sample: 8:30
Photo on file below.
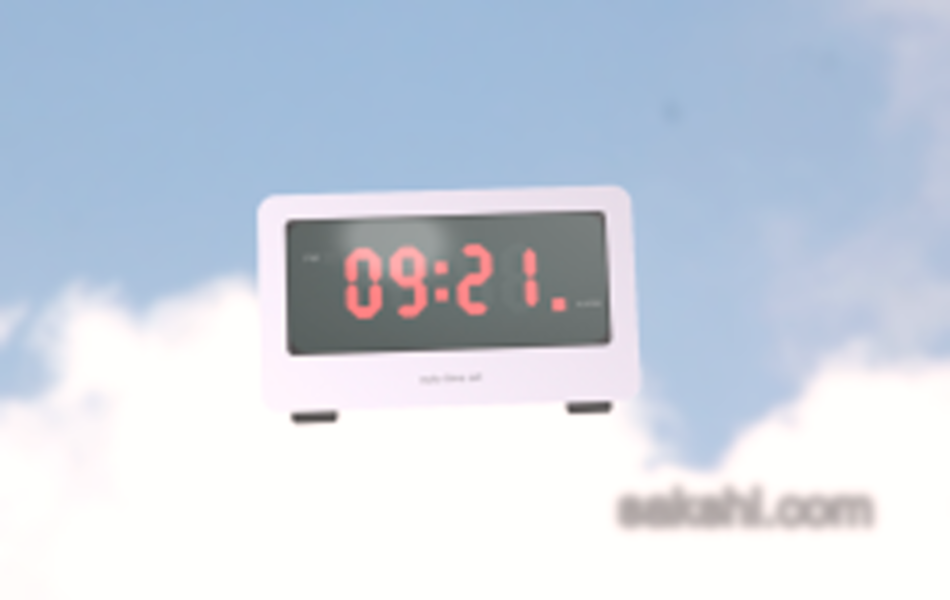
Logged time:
9:21
